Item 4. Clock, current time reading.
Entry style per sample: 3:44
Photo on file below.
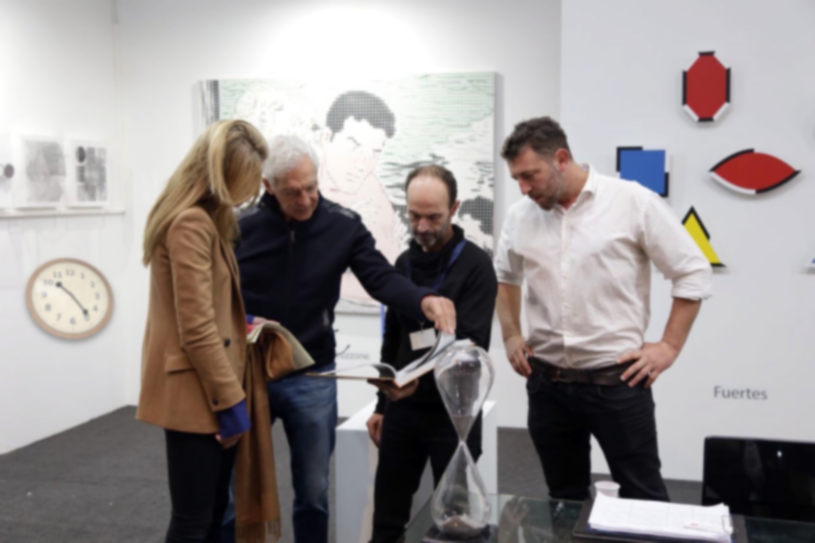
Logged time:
10:24
